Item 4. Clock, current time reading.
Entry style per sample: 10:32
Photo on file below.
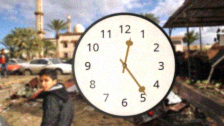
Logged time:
12:24
